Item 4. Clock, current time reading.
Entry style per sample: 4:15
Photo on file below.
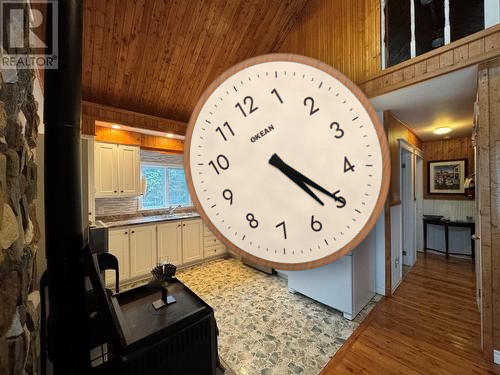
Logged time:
5:25
